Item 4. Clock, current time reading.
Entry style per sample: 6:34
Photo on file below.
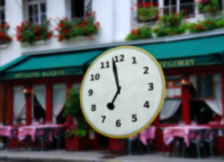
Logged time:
6:58
